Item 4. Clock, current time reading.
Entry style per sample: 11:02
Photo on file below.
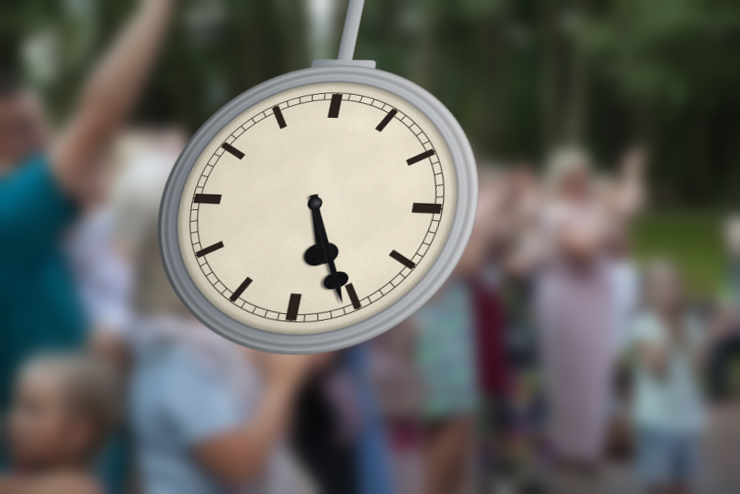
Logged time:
5:26
